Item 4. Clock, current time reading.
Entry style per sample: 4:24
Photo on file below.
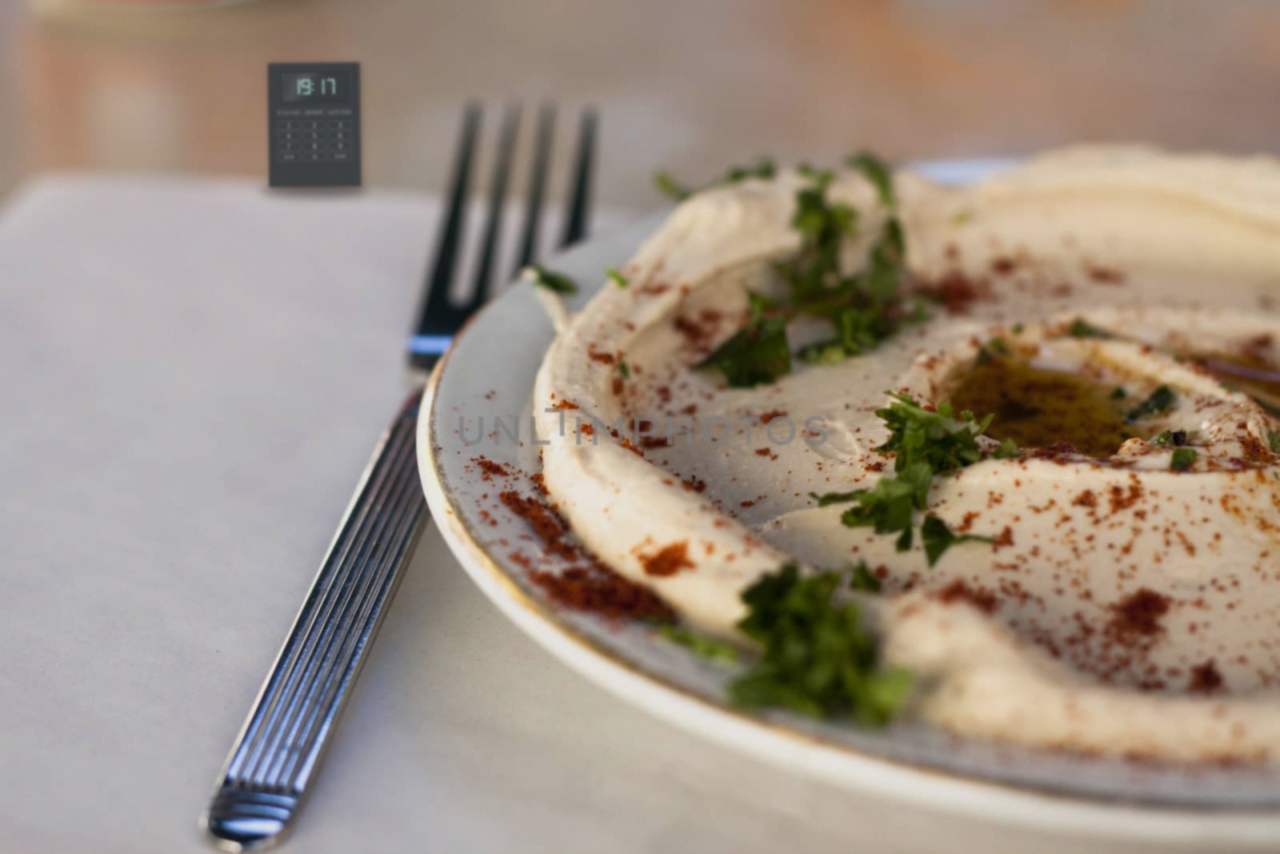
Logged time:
19:17
